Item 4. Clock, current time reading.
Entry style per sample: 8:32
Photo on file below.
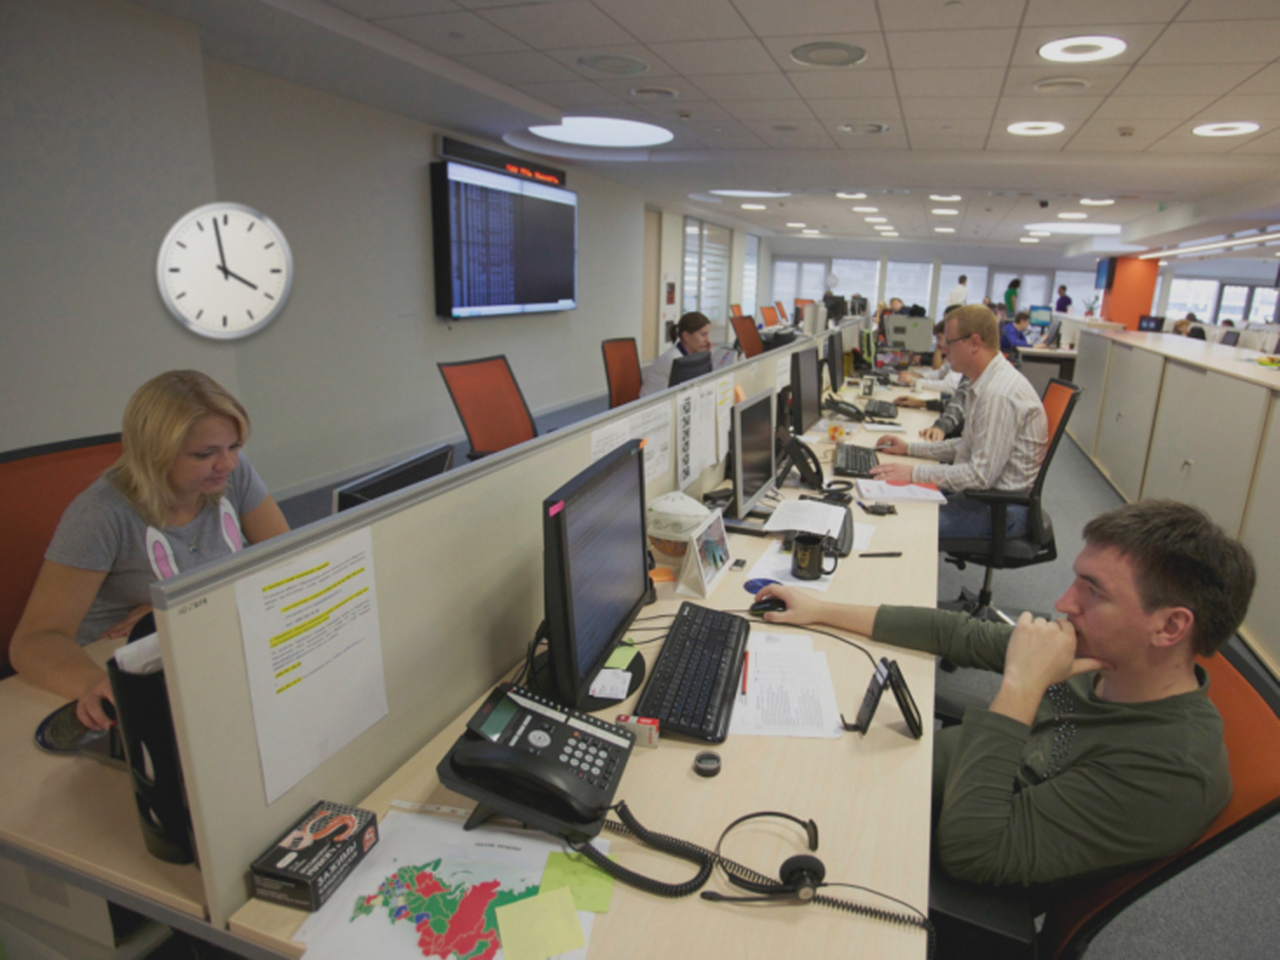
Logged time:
3:58
